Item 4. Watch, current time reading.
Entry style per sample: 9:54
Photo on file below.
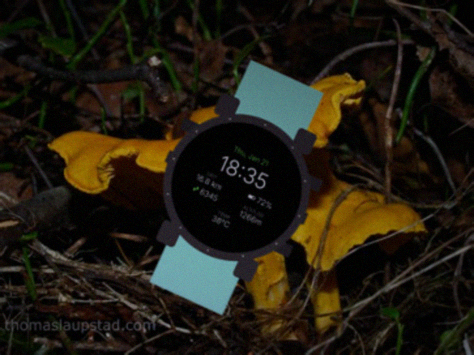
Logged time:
18:35
